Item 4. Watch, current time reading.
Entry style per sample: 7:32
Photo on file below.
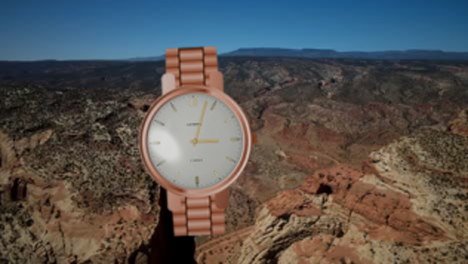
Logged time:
3:03
